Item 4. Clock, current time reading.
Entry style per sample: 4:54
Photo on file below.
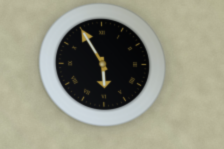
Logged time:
5:55
